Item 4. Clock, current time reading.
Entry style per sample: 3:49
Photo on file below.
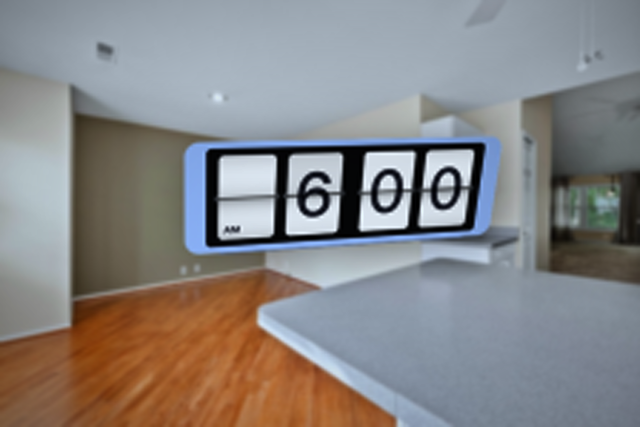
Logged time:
6:00
